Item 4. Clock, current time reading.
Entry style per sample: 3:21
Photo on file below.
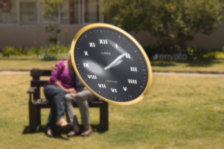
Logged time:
2:09
